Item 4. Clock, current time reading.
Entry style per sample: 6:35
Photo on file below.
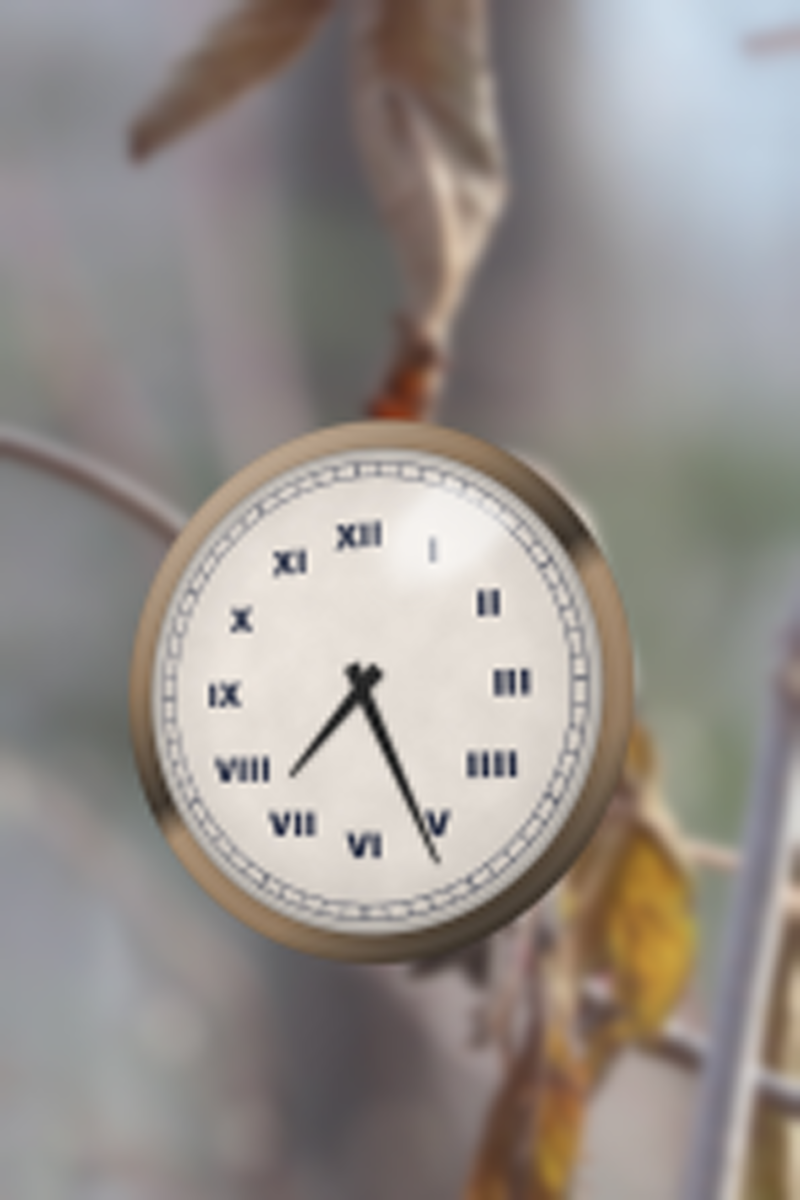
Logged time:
7:26
